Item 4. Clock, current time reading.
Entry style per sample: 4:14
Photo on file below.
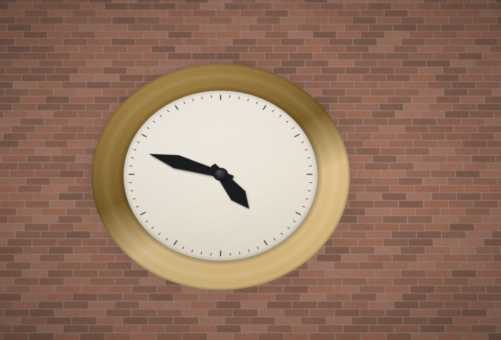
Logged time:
4:48
